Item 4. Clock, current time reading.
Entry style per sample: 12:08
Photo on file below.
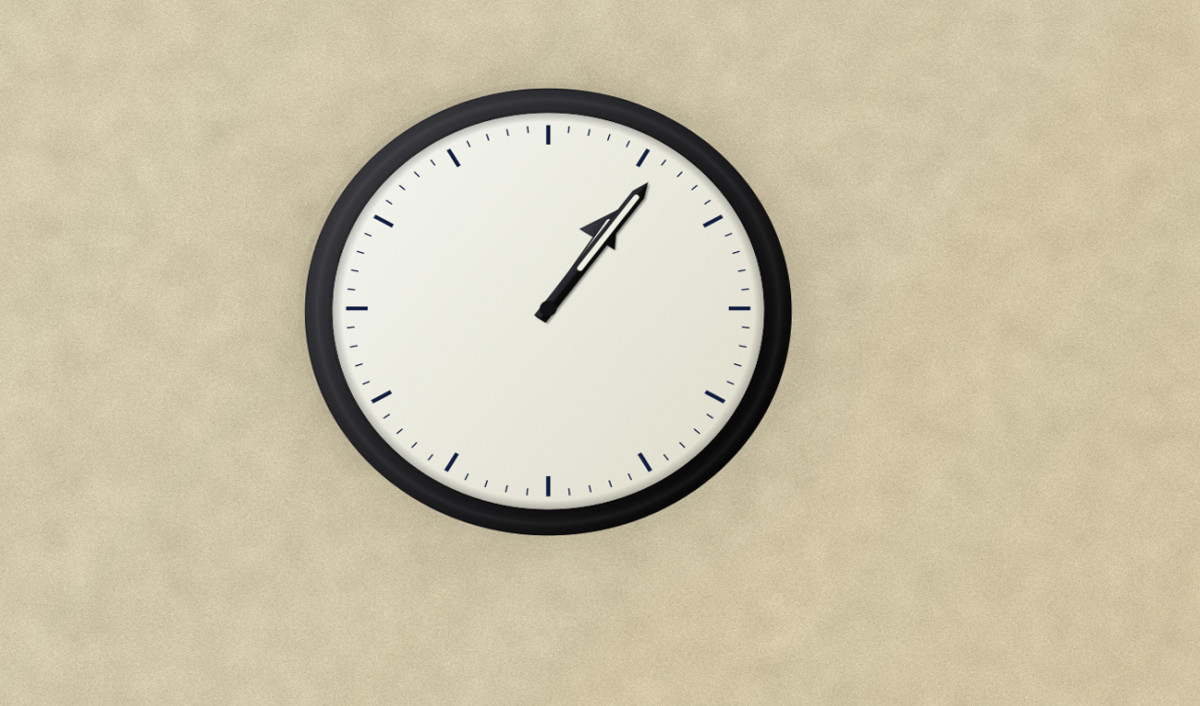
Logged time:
1:06
